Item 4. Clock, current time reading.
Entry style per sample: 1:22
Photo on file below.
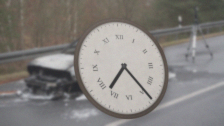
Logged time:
7:24
